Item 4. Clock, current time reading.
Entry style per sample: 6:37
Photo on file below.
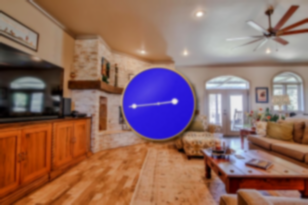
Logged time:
2:44
